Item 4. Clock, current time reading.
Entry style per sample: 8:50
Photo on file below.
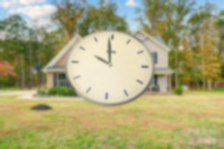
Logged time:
9:59
